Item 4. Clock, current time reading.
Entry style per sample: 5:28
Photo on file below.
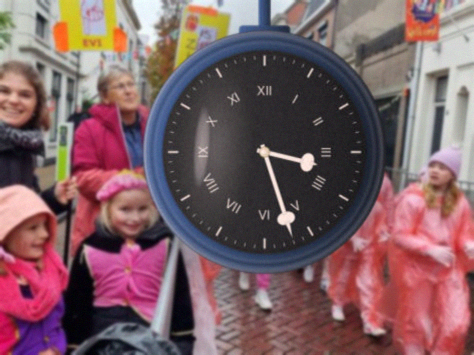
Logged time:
3:27
